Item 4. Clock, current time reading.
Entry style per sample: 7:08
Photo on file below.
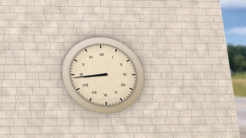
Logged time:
8:44
